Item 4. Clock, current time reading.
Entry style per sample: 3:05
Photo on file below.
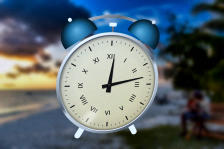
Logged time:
12:13
